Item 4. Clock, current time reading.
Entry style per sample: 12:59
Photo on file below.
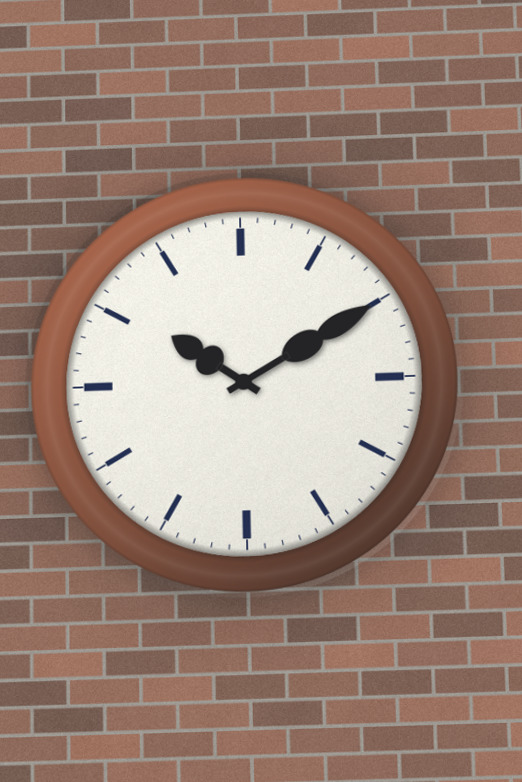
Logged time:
10:10
